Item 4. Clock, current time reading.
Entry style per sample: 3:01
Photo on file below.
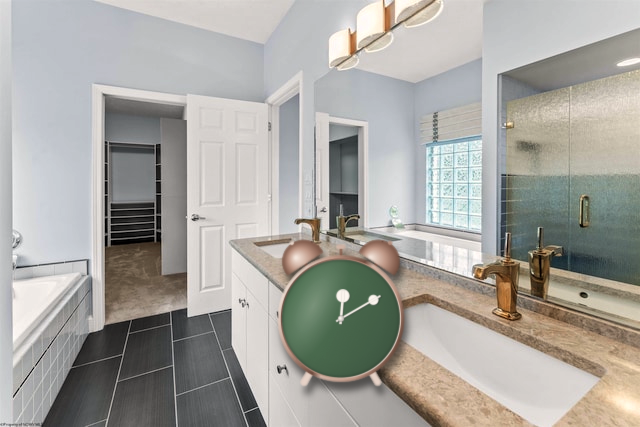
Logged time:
12:10
